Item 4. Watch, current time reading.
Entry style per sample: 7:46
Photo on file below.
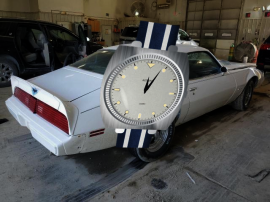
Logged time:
12:04
